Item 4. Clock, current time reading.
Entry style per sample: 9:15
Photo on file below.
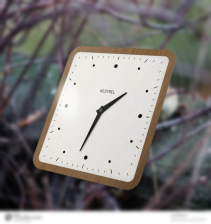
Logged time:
1:32
